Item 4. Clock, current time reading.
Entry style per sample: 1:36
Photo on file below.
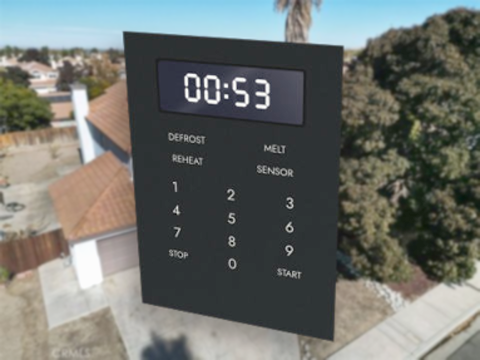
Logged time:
0:53
